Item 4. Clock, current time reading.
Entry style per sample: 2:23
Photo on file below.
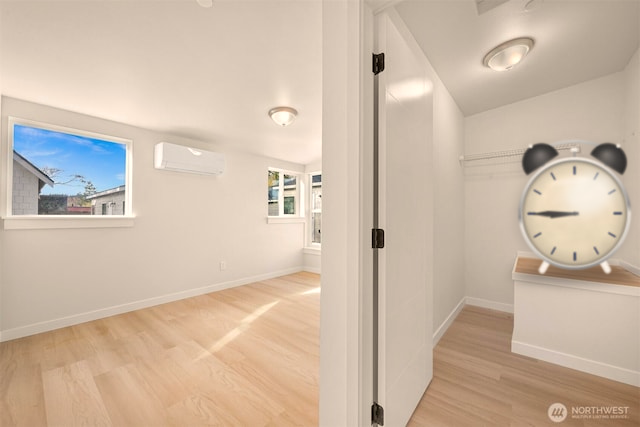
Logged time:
8:45
